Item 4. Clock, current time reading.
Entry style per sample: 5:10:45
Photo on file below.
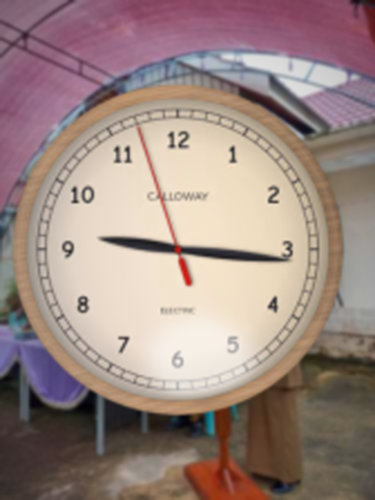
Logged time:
9:15:57
